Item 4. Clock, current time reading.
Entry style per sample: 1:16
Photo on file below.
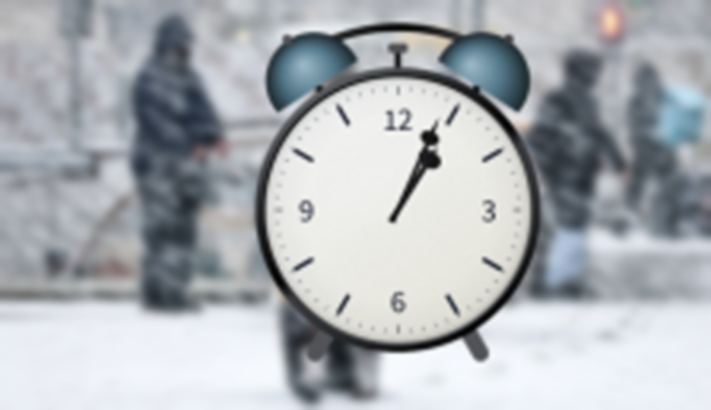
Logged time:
1:04
